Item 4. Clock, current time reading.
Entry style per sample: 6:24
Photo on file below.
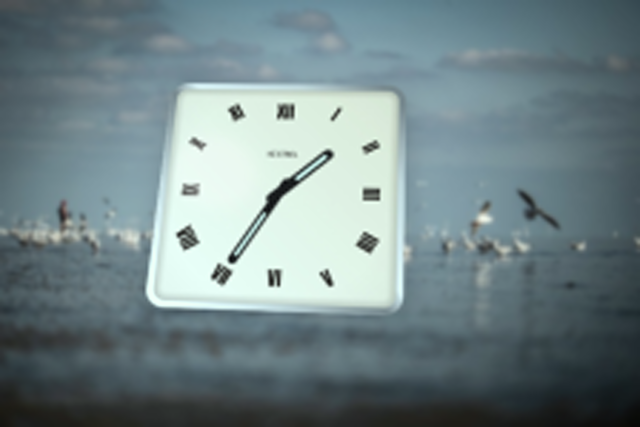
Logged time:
1:35
